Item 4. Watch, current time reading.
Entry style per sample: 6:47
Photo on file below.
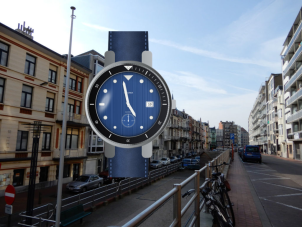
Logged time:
4:58
